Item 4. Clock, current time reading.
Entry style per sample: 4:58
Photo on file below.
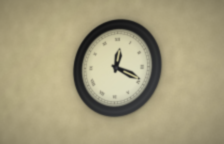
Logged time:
12:19
